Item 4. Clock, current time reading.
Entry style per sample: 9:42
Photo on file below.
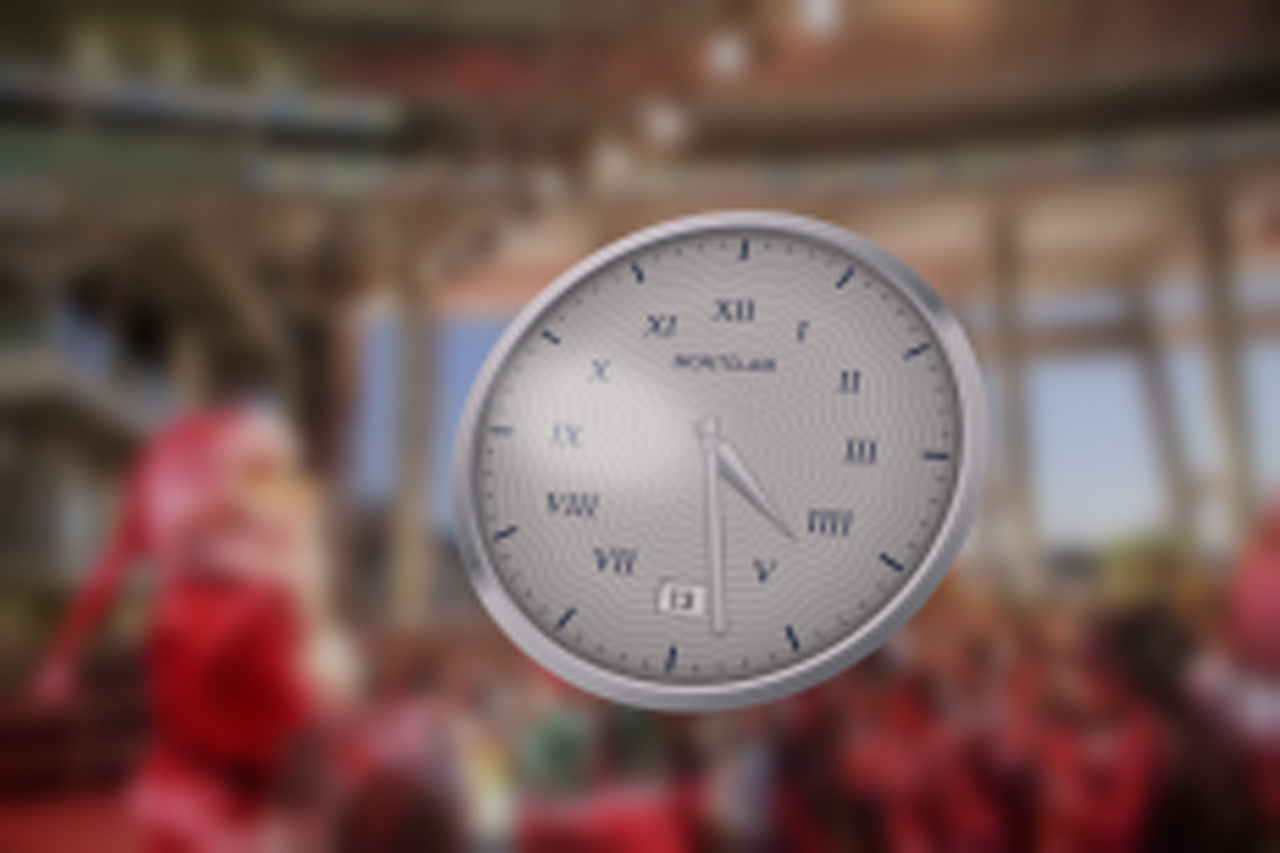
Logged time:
4:28
